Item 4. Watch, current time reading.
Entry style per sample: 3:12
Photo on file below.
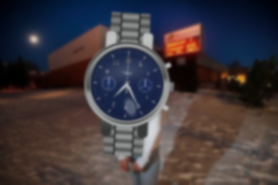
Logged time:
7:25
